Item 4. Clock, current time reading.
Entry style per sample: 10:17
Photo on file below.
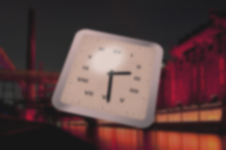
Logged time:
2:29
